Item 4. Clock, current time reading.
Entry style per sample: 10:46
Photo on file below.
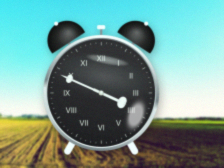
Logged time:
3:49
